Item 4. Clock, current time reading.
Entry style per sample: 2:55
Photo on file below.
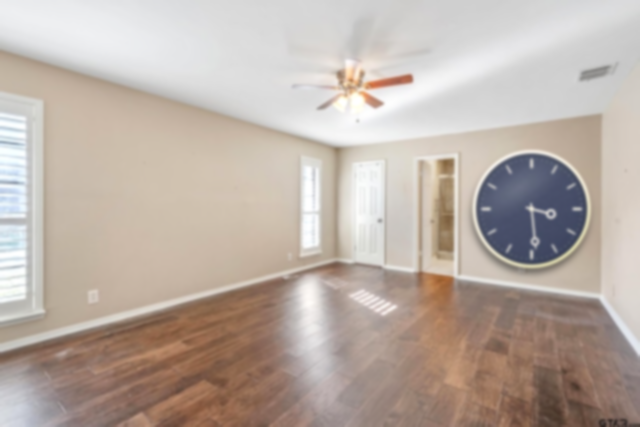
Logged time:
3:29
